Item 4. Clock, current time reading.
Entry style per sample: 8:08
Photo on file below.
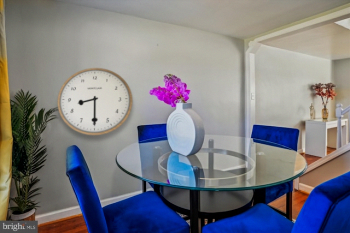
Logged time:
8:30
